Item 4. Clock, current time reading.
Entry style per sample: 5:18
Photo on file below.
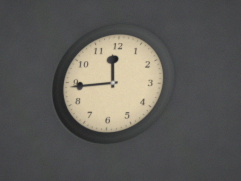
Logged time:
11:44
